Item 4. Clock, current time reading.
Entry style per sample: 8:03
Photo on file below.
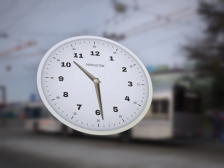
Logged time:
10:29
